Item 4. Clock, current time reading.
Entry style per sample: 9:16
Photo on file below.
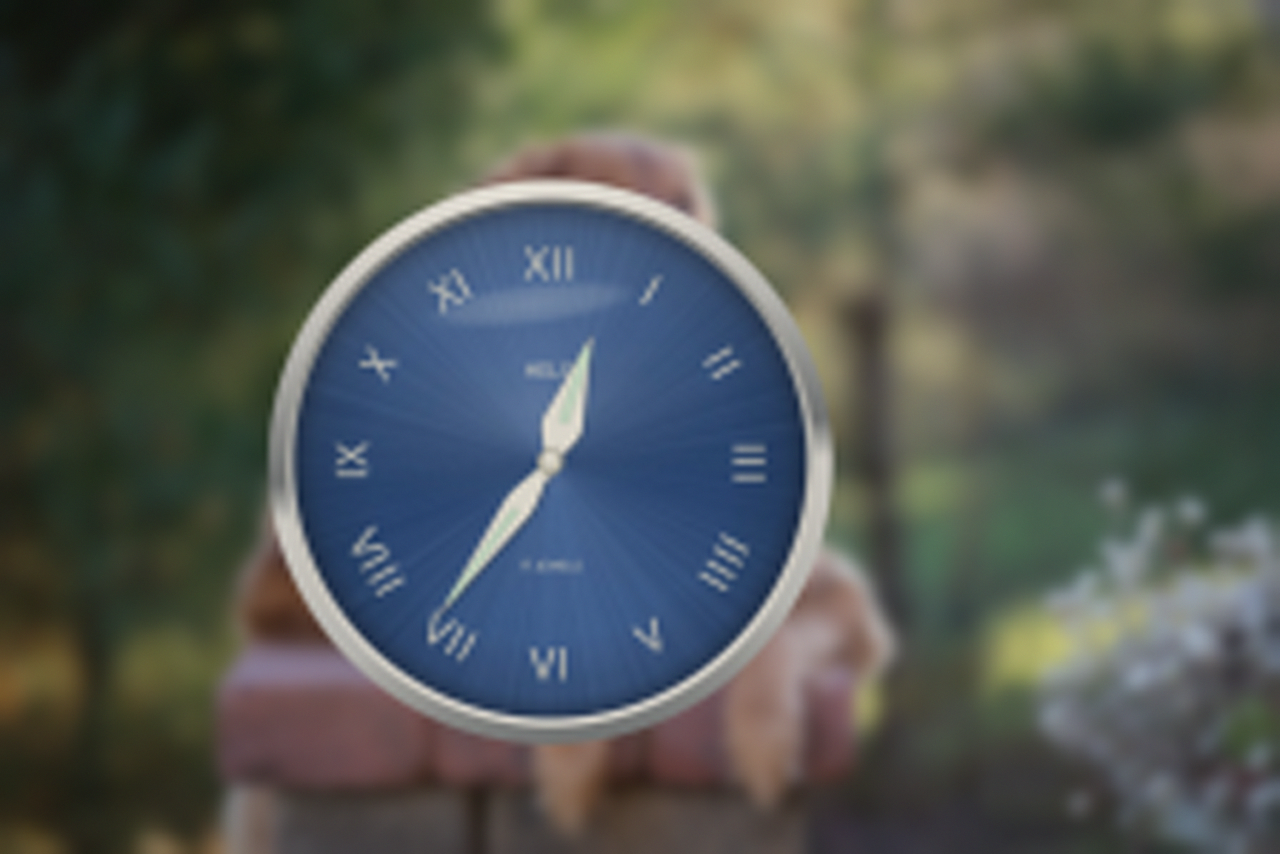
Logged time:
12:36
